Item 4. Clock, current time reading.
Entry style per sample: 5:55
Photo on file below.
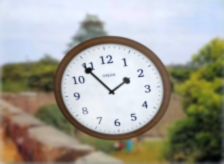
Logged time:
1:54
